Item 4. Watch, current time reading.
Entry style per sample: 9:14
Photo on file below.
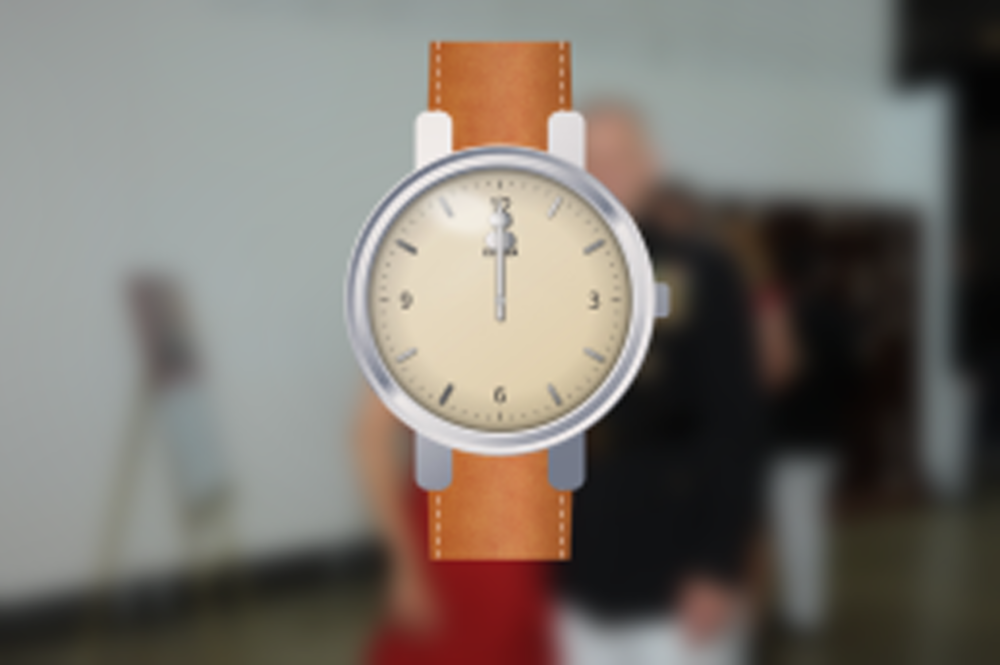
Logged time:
12:00
